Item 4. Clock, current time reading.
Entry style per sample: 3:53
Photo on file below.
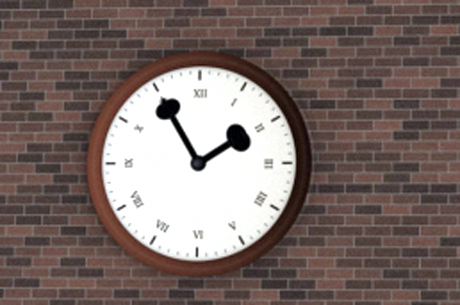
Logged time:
1:55
